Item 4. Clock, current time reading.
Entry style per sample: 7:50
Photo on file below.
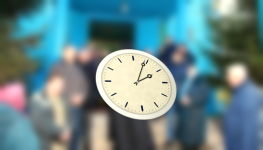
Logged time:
2:04
